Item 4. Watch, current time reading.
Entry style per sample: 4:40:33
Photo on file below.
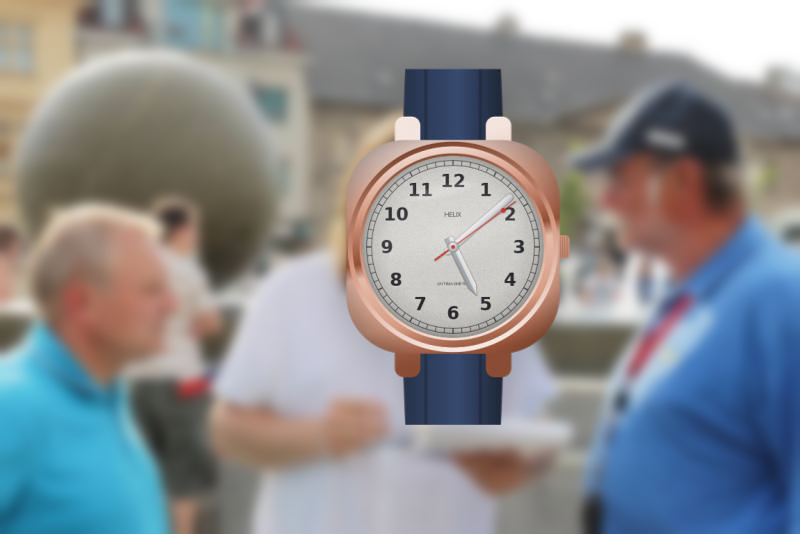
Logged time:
5:08:09
